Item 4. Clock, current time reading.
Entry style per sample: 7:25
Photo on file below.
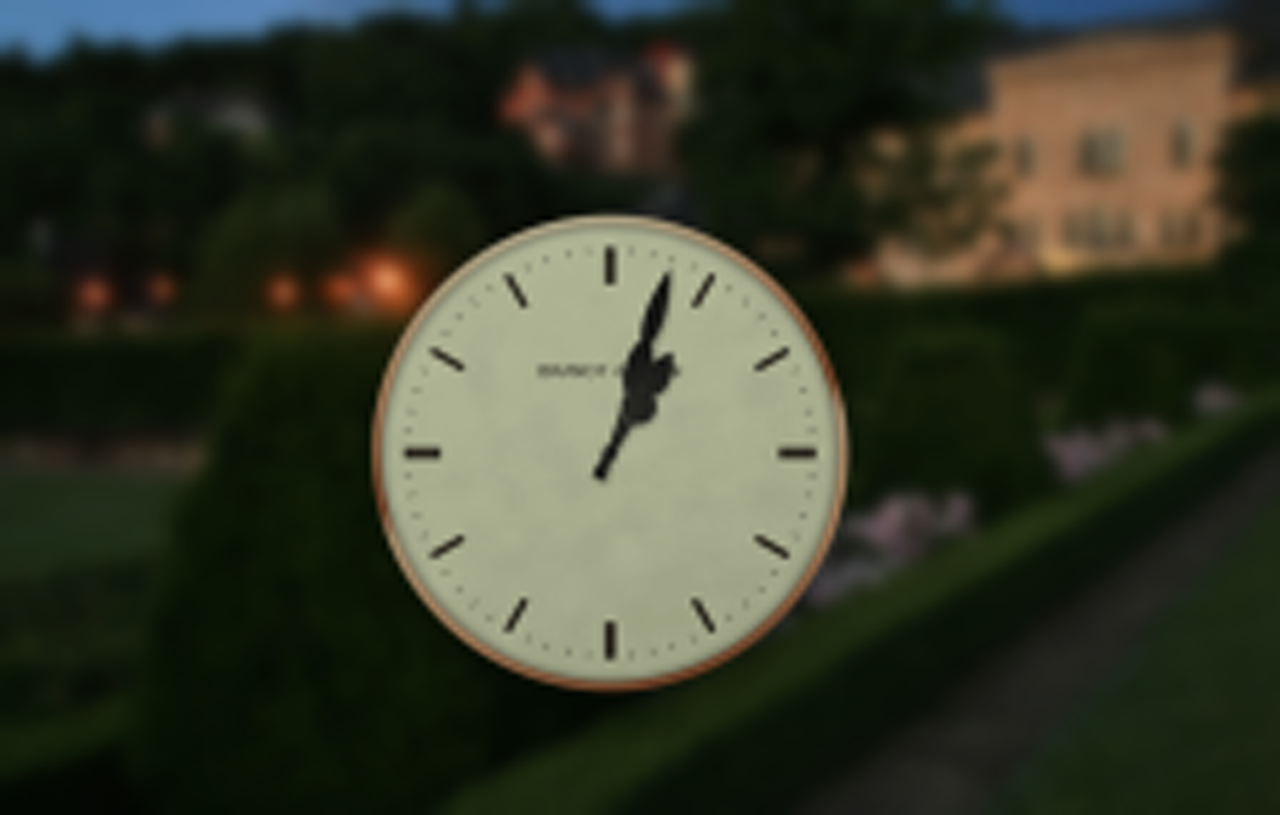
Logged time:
1:03
